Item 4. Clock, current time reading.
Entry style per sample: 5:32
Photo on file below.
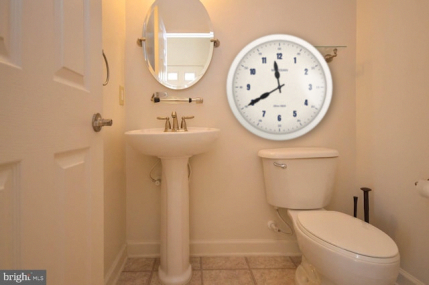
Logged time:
11:40
